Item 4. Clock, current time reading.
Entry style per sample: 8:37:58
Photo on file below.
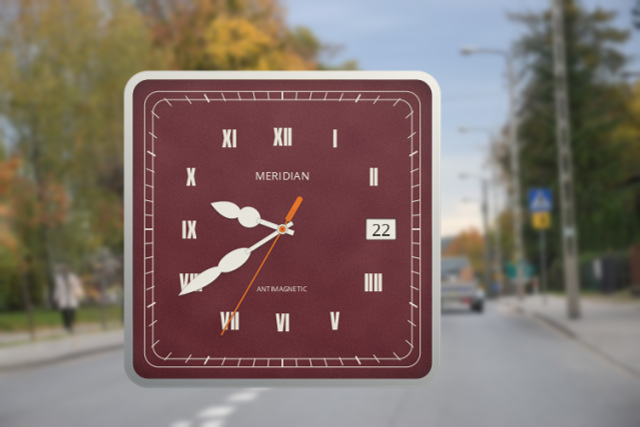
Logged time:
9:39:35
